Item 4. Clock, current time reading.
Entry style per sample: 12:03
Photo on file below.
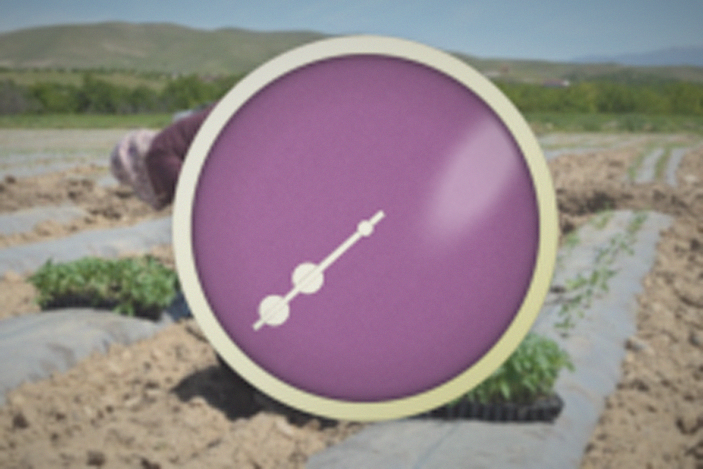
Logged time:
7:38
